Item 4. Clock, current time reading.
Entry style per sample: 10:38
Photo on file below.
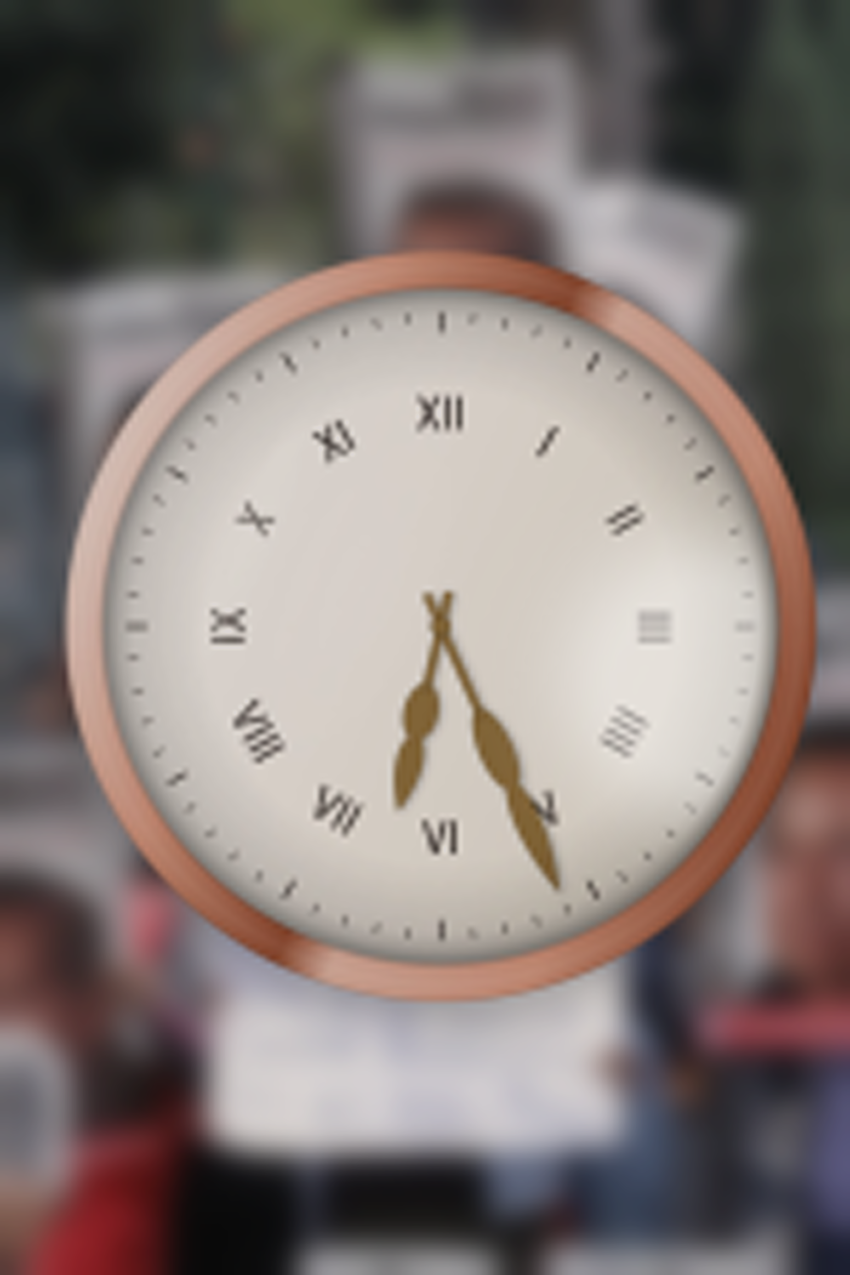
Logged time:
6:26
